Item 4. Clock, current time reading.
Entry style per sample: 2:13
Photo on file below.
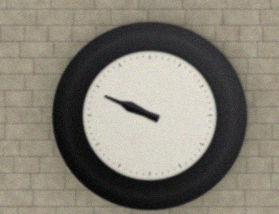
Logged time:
9:49
